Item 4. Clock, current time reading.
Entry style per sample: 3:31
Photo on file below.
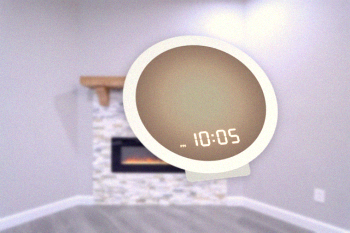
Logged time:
10:05
